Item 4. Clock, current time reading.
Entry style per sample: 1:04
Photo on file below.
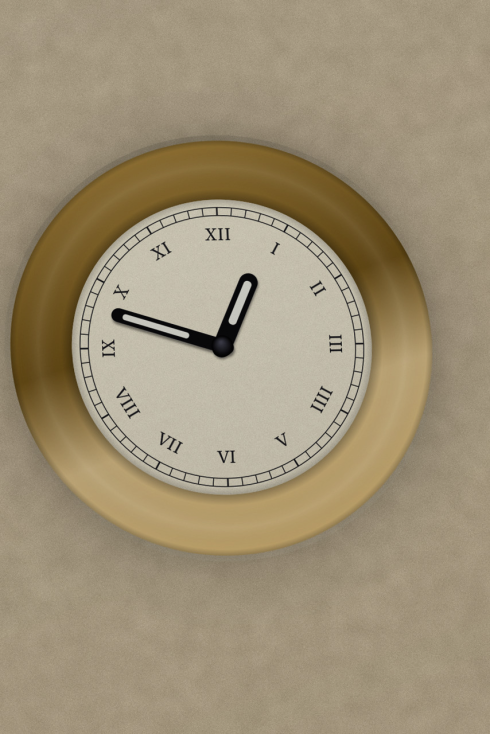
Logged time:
12:48
